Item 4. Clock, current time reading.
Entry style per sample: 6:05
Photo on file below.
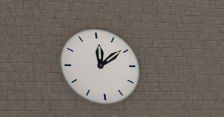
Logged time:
12:09
